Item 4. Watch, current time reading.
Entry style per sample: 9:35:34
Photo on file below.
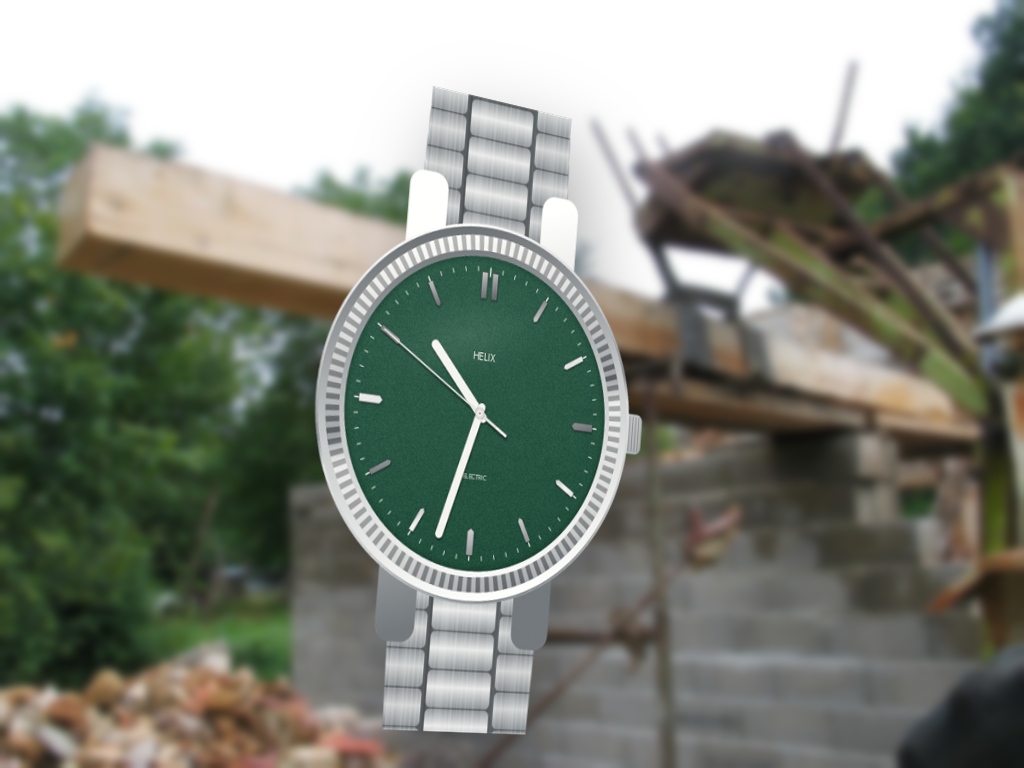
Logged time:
10:32:50
